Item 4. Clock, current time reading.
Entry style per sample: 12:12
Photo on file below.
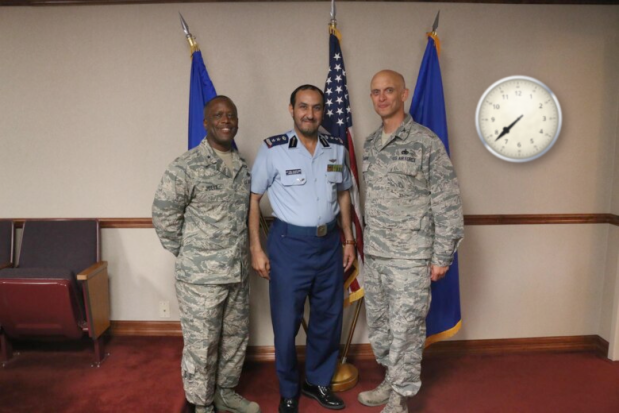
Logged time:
7:38
